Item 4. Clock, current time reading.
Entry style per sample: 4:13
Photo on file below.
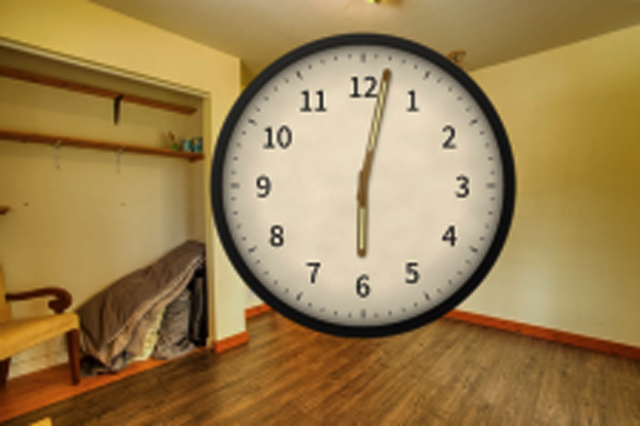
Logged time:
6:02
